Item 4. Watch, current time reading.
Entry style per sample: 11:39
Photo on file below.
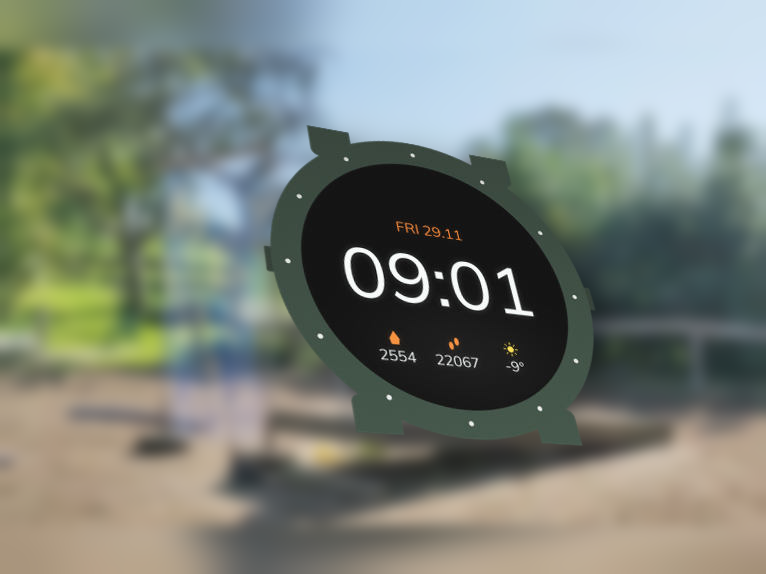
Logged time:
9:01
